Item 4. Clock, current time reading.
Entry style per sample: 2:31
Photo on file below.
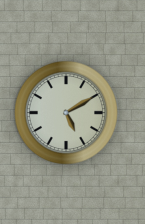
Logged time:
5:10
